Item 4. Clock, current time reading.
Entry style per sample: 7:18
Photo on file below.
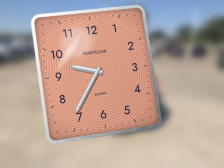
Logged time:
9:36
